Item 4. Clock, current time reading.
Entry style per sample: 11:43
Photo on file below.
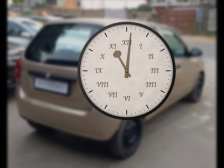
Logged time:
11:01
